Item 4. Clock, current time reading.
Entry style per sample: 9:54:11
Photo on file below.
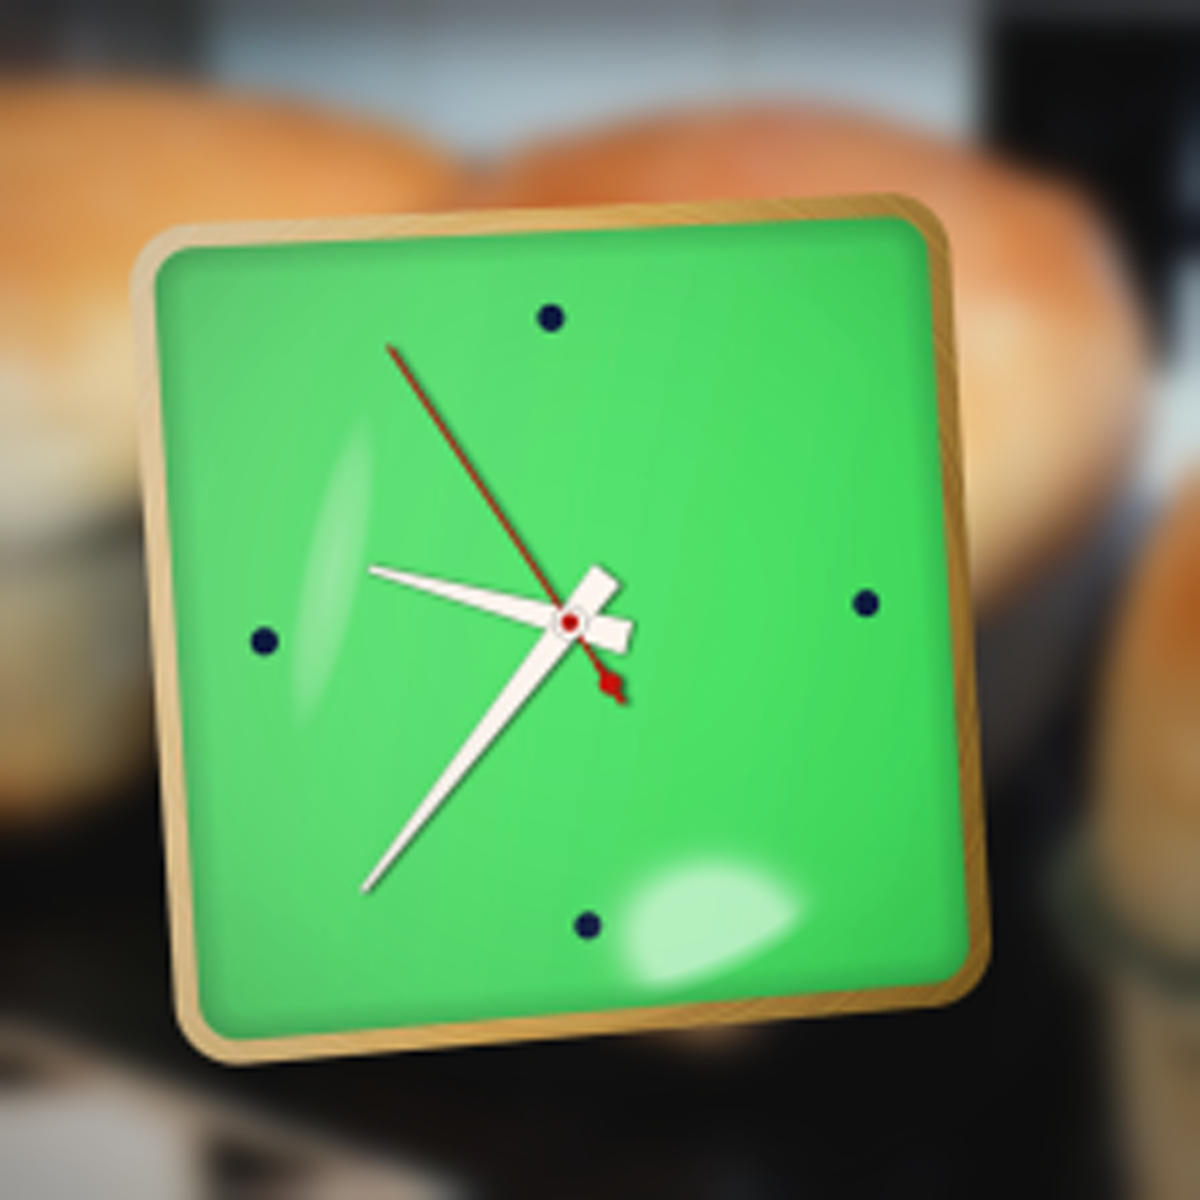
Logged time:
9:36:55
